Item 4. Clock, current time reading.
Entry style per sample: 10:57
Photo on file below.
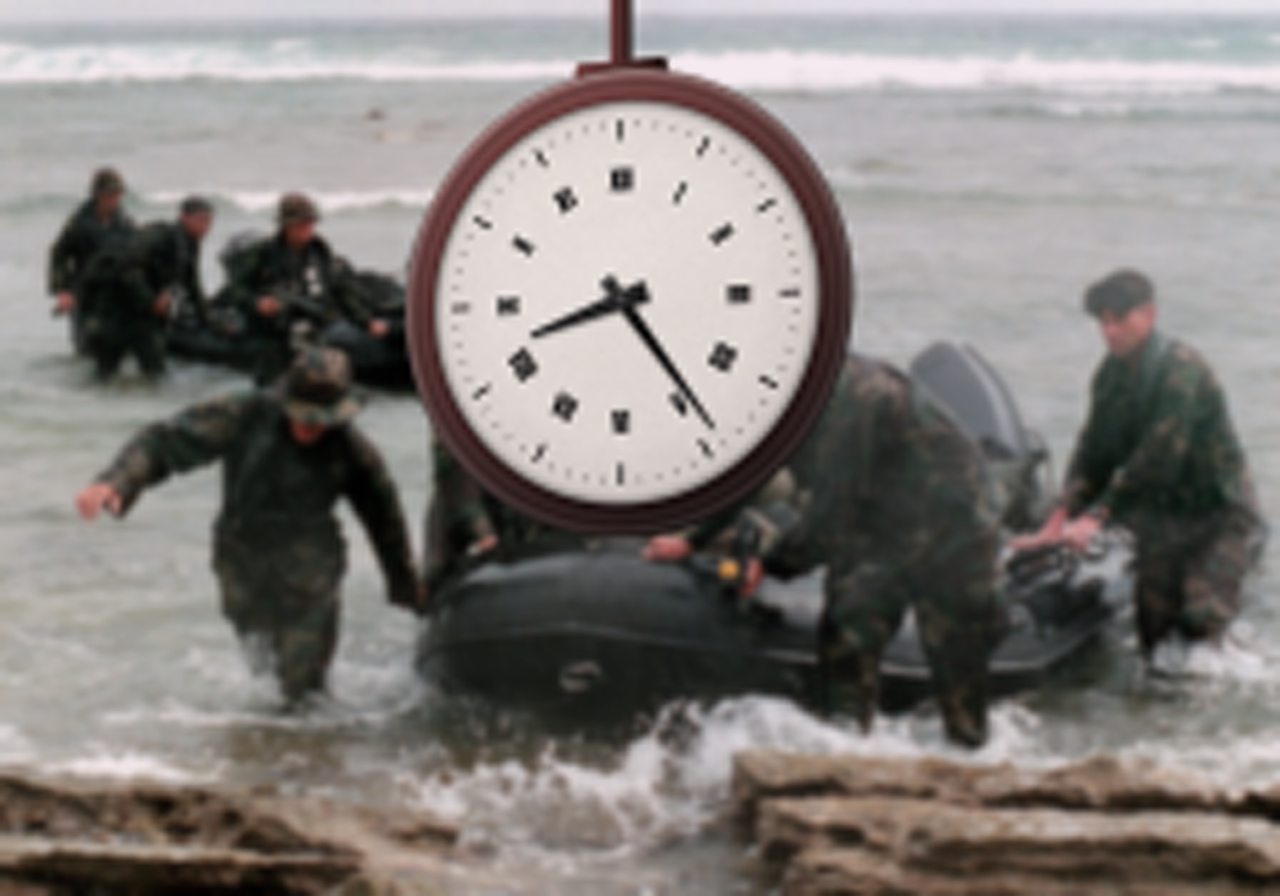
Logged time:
8:24
